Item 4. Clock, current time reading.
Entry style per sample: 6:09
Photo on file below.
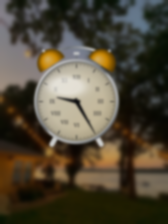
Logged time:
9:25
